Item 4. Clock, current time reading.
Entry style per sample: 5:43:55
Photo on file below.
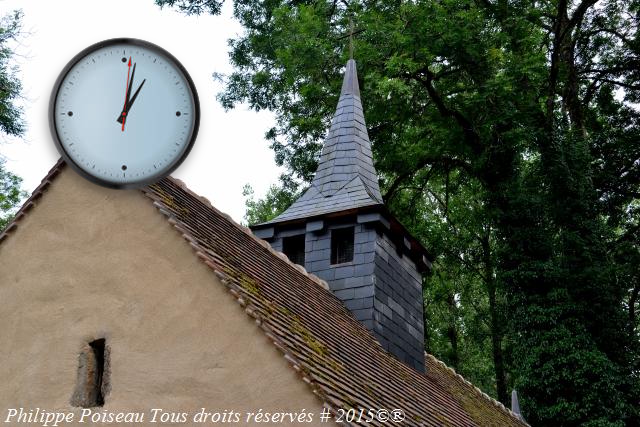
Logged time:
1:02:01
